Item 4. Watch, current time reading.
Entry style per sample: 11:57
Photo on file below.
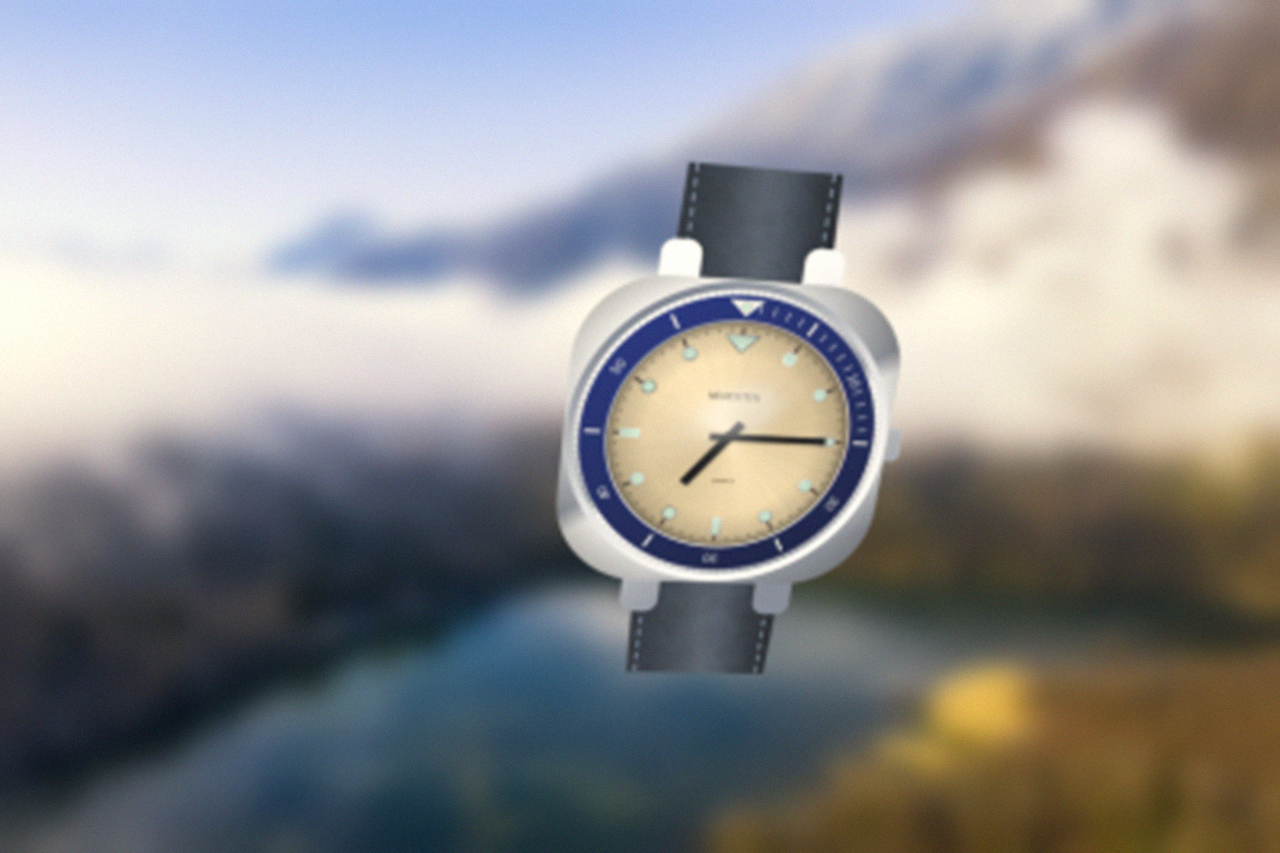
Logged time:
7:15
